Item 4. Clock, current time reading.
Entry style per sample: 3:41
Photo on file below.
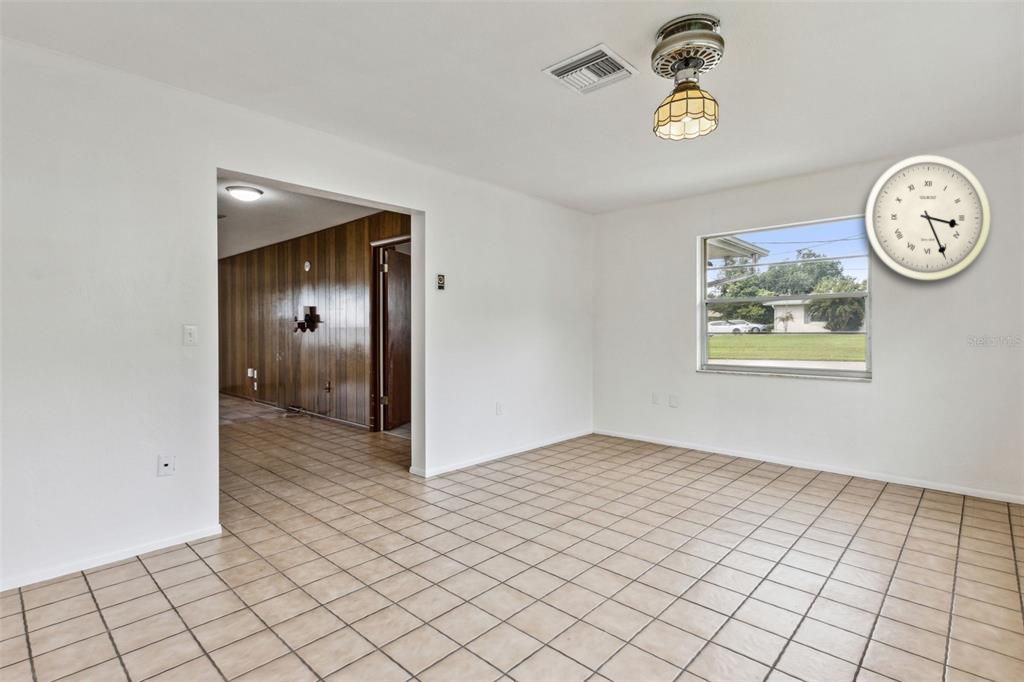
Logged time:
3:26
